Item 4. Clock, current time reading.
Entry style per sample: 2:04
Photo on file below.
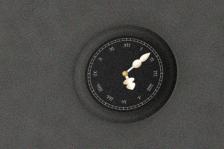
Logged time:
5:08
